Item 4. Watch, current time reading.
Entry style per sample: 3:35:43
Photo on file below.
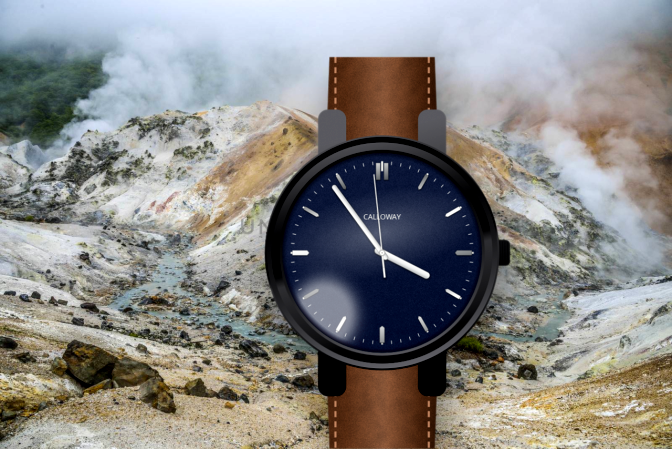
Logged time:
3:53:59
